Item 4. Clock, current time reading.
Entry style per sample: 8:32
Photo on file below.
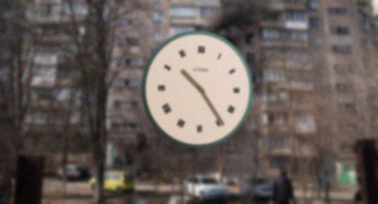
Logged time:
10:24
